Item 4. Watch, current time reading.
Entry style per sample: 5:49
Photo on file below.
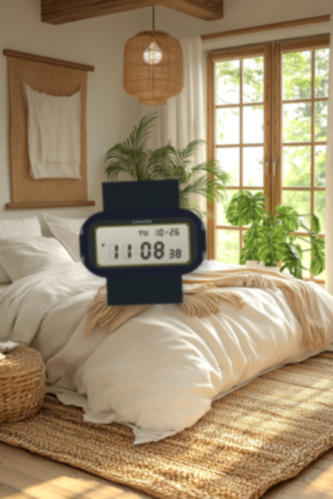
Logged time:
11:08
